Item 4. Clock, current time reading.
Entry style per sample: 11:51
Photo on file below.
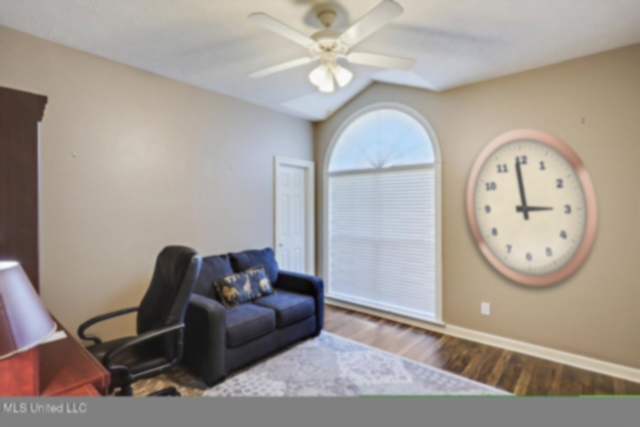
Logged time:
2:59
